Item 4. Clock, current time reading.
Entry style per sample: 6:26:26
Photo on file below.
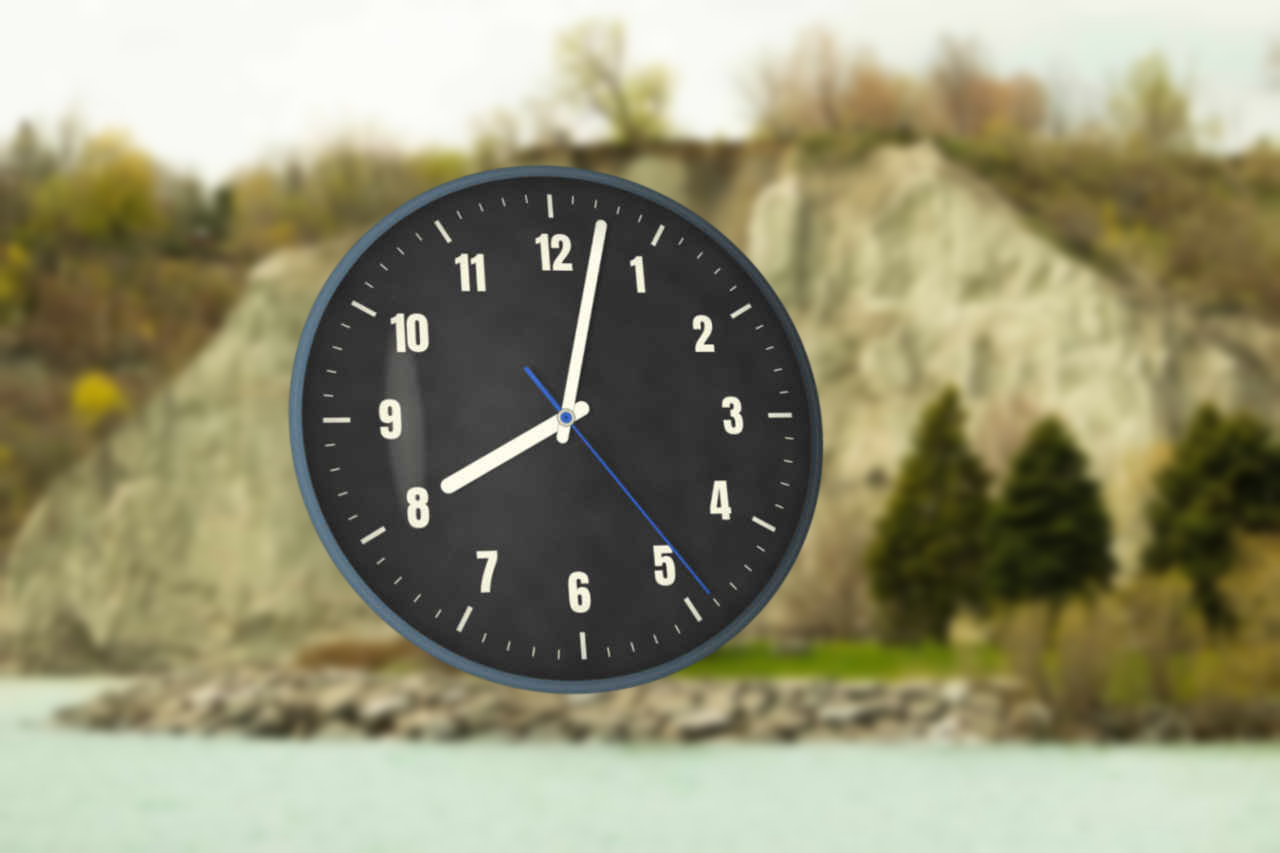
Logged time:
8:02:24
